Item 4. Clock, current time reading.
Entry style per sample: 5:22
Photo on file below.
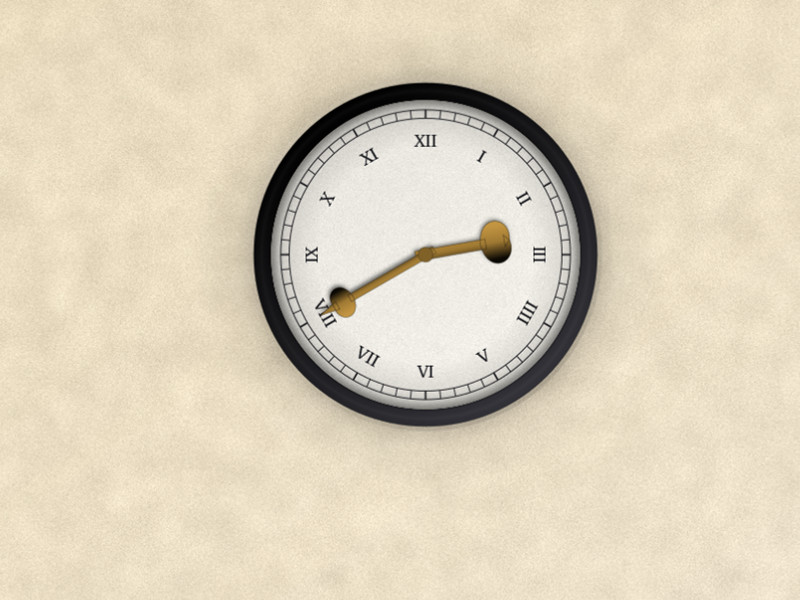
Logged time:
2:40
